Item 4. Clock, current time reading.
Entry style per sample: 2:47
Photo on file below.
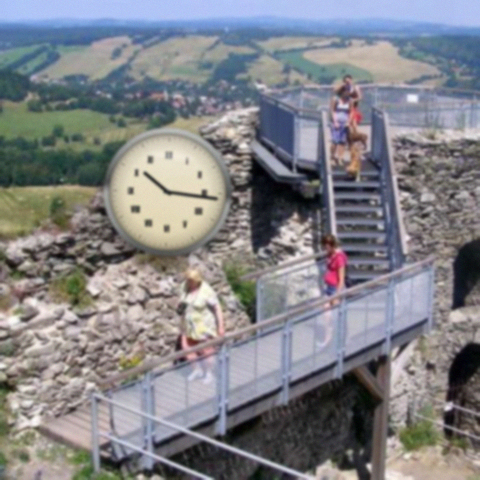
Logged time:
10:16
